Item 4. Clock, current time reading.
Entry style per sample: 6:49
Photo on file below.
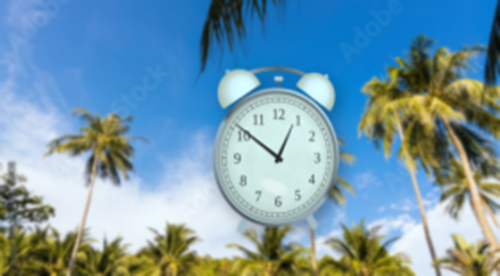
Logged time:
12:51
